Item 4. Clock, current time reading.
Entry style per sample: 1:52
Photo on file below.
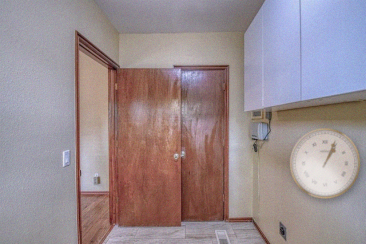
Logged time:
1:04
